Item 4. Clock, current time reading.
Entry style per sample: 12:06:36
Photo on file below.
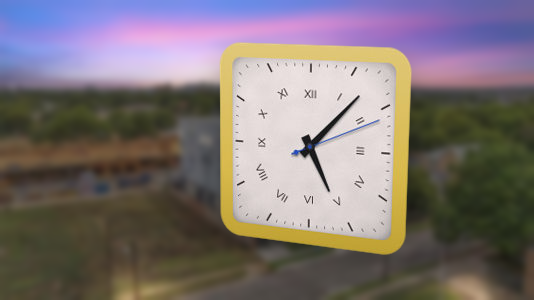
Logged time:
5:07:11
